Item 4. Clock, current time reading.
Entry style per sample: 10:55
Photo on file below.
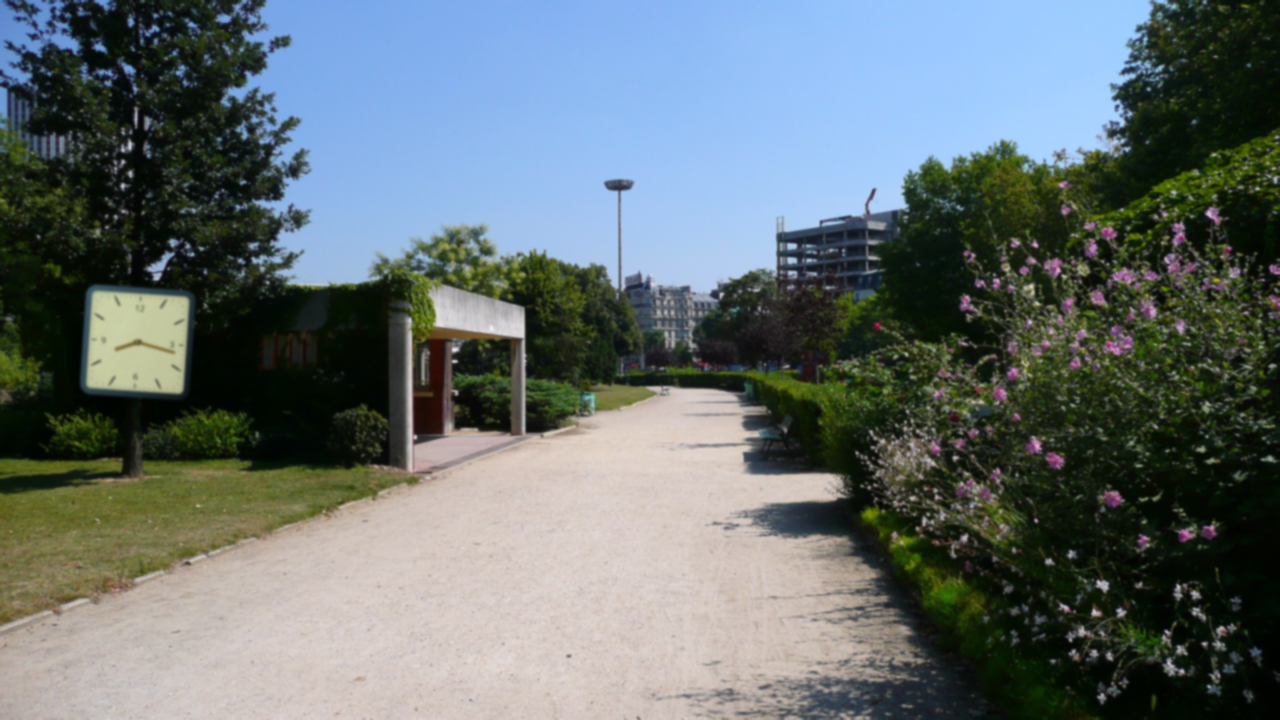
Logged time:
8:17
